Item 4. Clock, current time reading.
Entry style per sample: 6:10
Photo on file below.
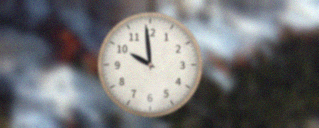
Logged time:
9:59
